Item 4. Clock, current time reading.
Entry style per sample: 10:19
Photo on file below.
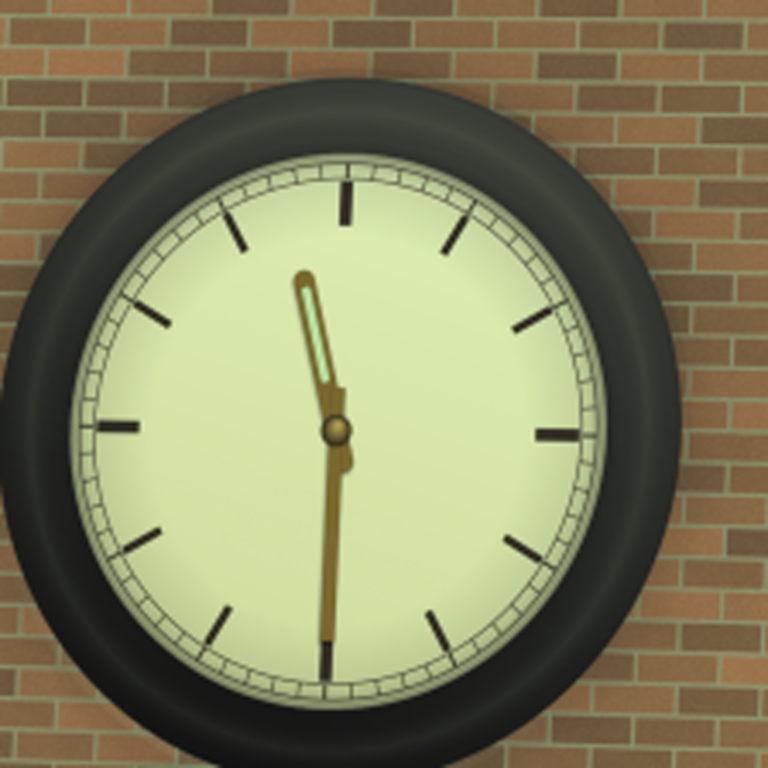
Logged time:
11:30
